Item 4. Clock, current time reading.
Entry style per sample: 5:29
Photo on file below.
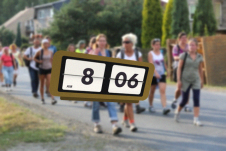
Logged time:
8:06
